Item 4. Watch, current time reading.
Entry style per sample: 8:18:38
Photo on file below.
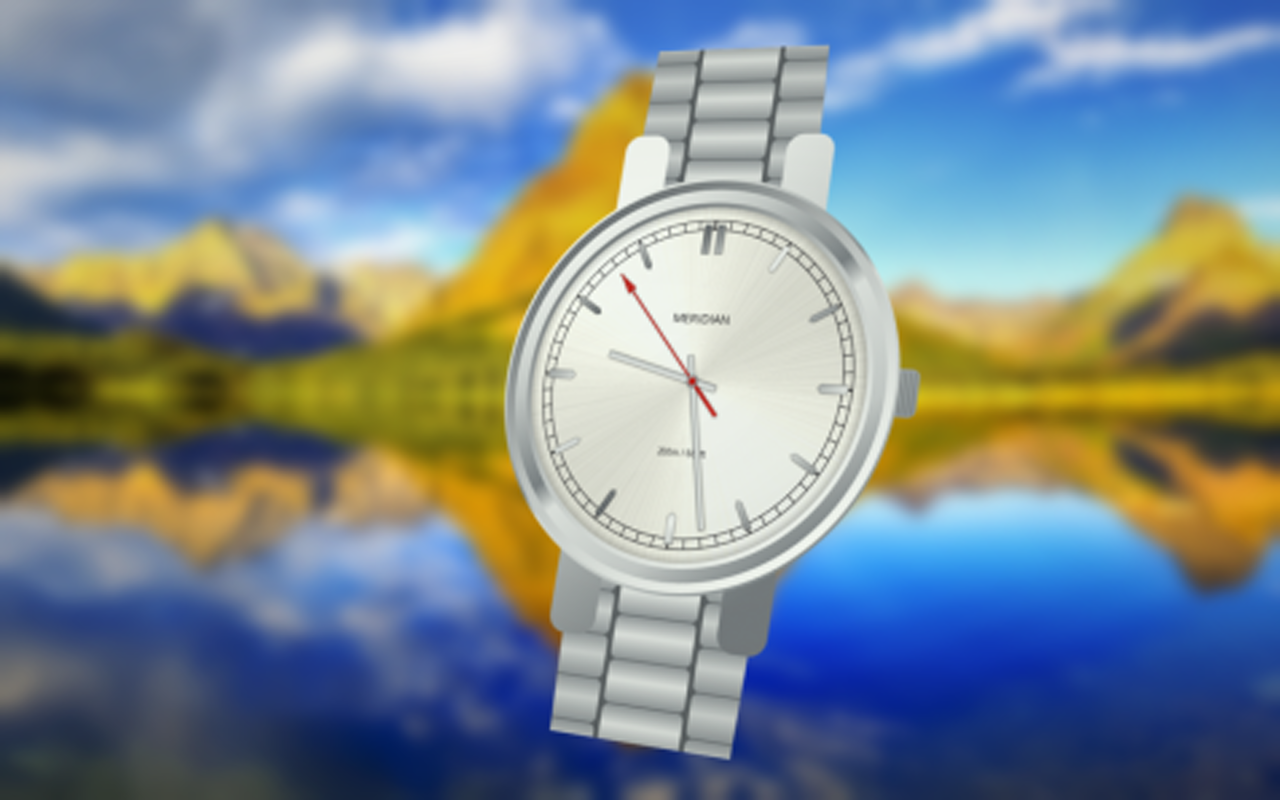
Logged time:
9:27:53
